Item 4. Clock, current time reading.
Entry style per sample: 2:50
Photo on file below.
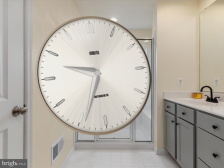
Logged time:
9:34
